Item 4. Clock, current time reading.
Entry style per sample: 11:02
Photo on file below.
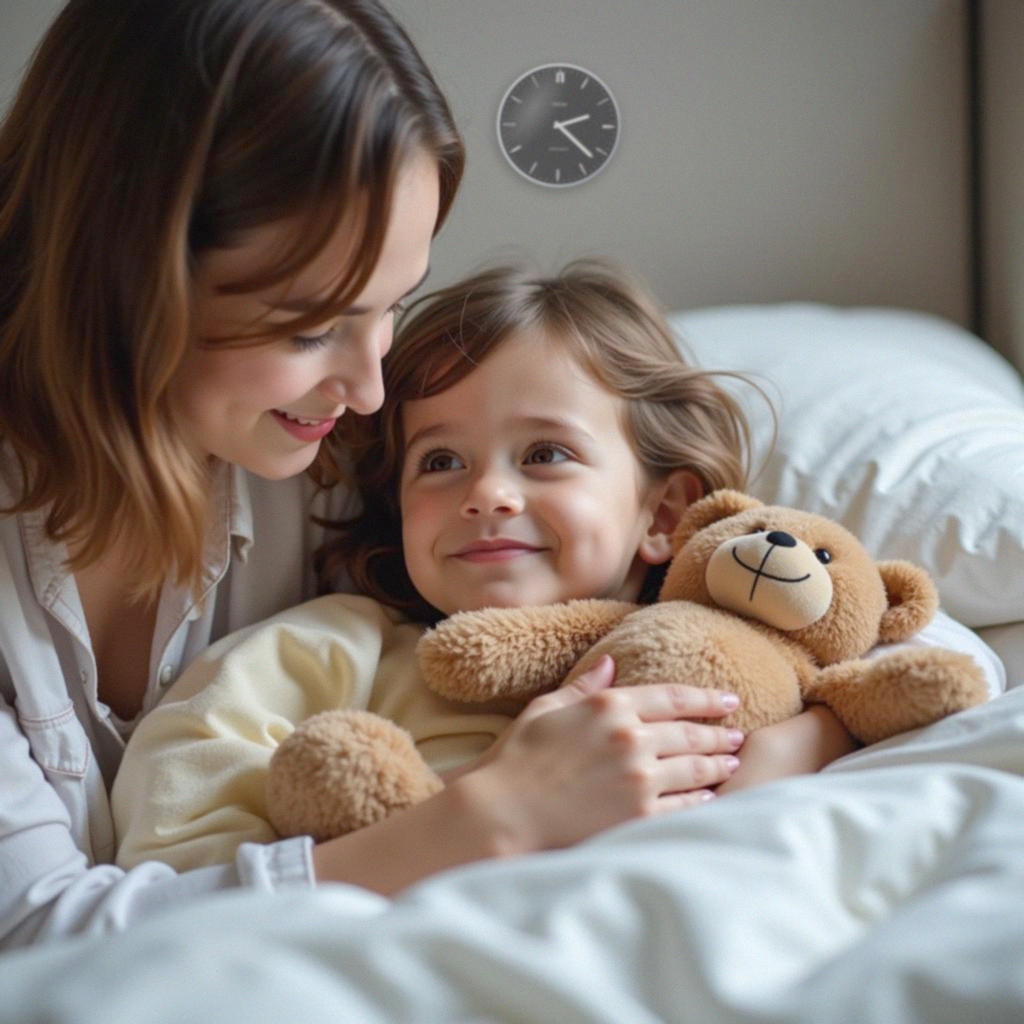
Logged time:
2:22
